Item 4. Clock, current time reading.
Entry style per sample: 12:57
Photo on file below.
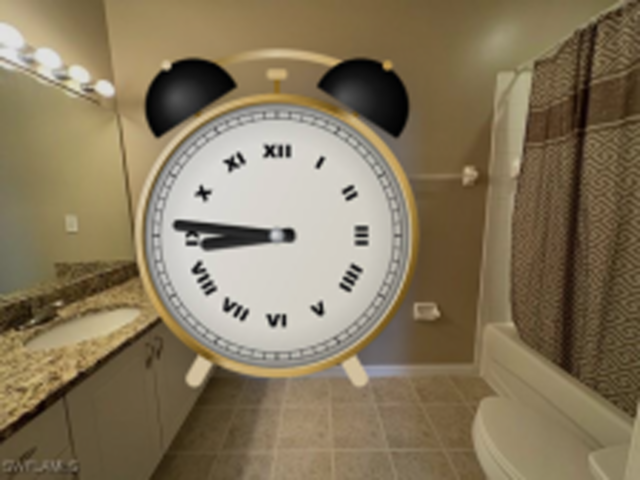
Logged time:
8:46
